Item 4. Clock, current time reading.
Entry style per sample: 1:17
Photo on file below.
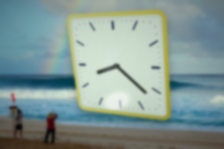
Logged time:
8:22
